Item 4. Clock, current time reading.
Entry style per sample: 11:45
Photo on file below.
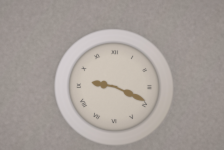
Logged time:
9:19
